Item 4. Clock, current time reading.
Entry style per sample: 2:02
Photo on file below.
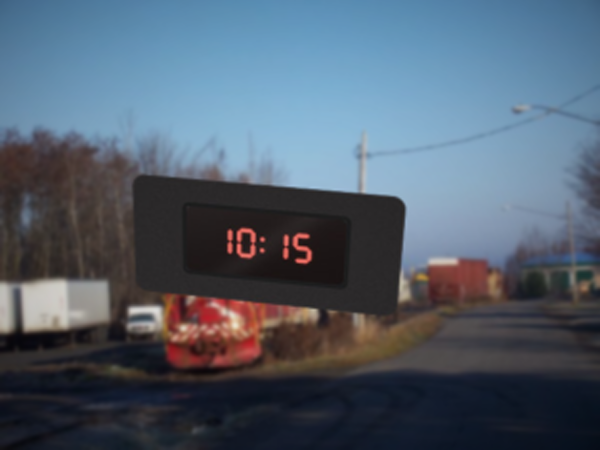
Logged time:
10:15
